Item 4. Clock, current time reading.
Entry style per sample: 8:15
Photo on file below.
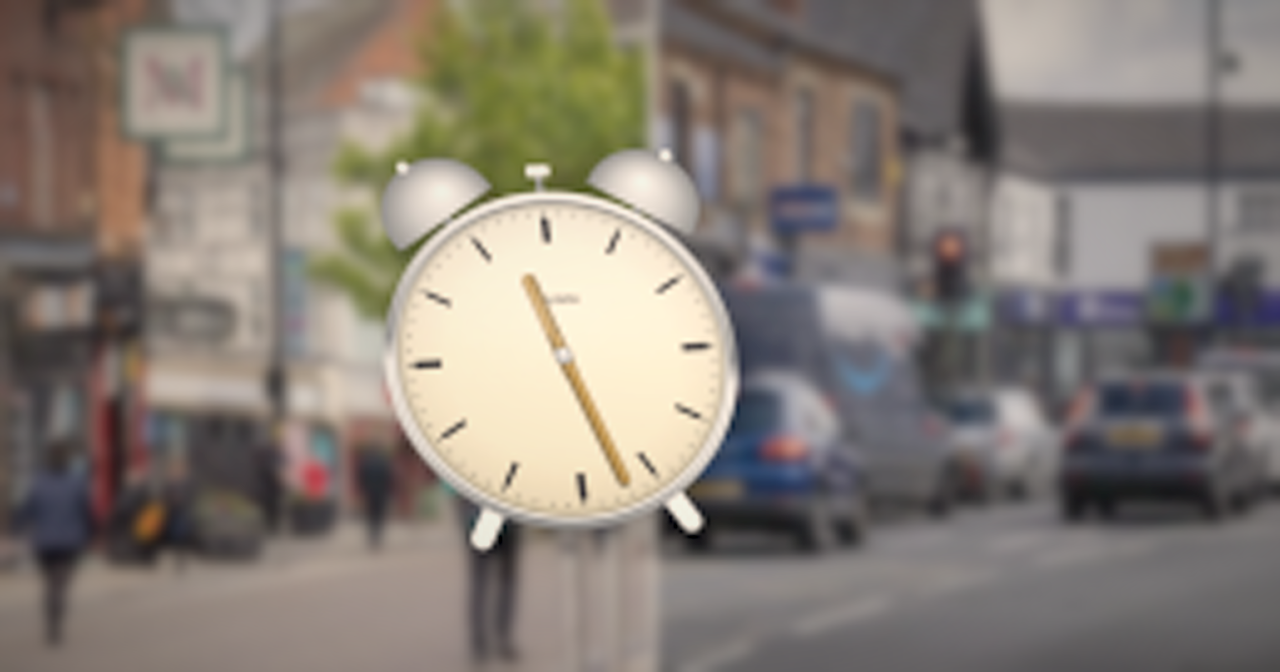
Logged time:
11:27
